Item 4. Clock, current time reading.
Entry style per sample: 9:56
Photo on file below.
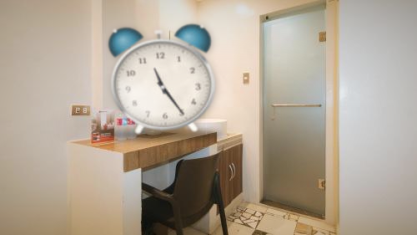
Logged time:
11:25
